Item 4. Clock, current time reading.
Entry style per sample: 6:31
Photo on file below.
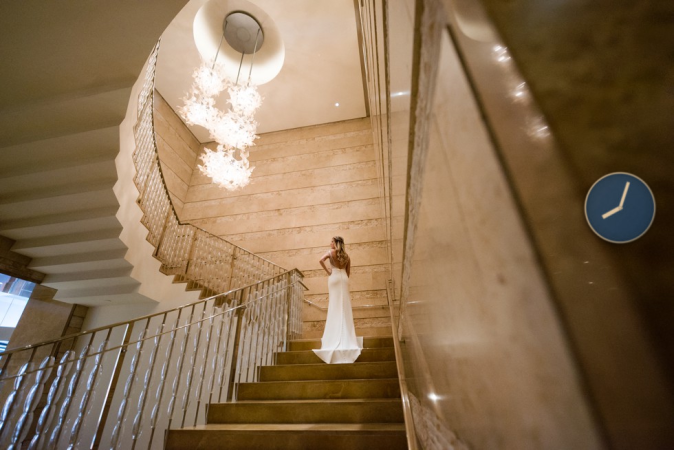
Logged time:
8:03
